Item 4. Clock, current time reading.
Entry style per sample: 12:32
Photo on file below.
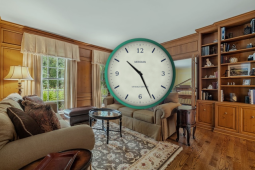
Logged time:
10:26
